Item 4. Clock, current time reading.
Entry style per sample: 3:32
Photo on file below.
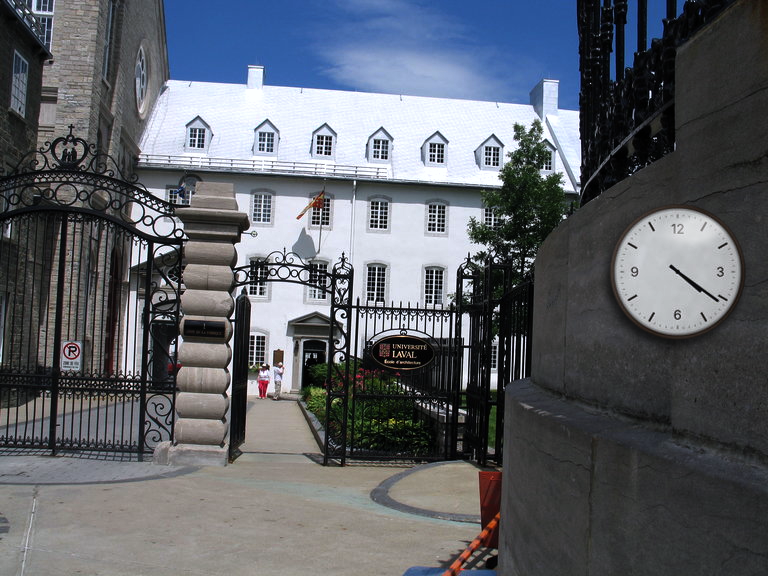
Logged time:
4:21
